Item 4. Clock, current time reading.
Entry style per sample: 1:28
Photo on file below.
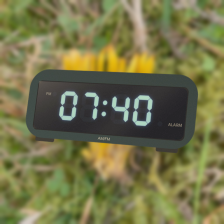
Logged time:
7:40
